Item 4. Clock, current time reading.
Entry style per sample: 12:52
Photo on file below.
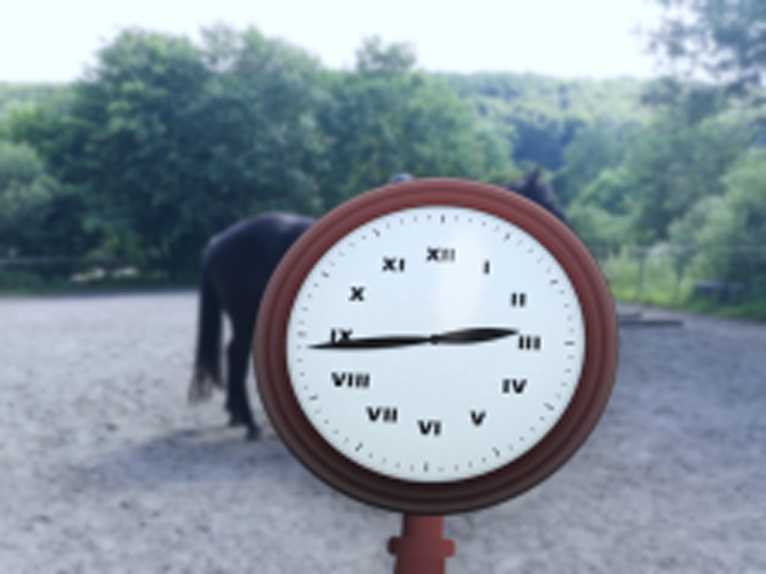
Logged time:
2:44
